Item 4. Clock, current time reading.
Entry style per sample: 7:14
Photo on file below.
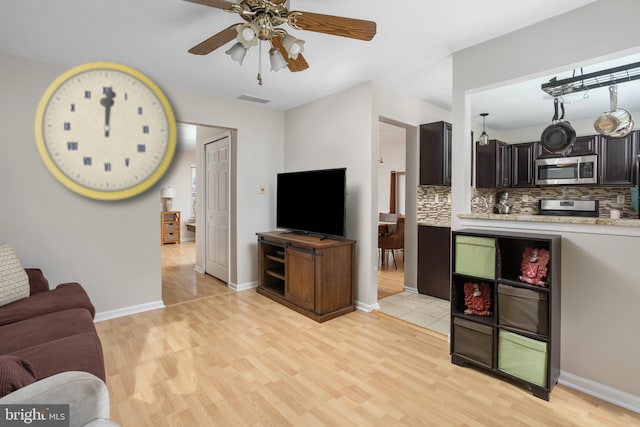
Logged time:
12:01
